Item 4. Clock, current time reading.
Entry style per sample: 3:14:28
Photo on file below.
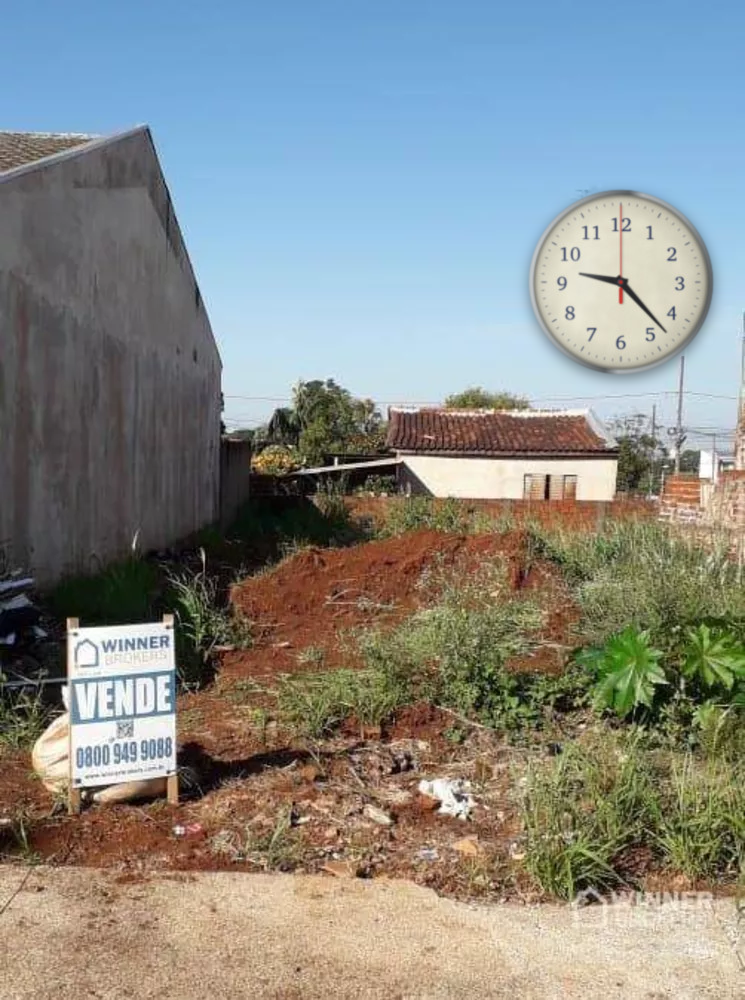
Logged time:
9:23:00
